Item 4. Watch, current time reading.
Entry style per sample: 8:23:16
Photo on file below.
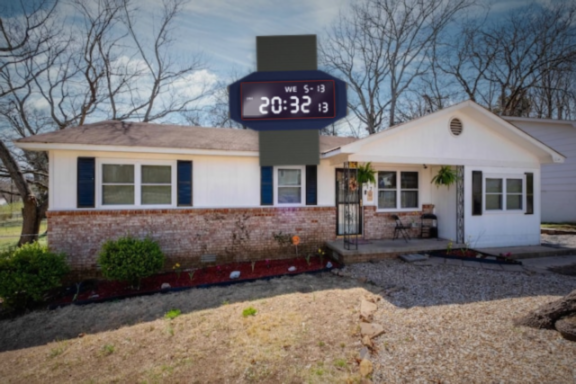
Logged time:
20:32:13
